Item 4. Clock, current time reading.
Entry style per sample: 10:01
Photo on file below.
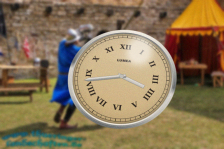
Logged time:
3:43
